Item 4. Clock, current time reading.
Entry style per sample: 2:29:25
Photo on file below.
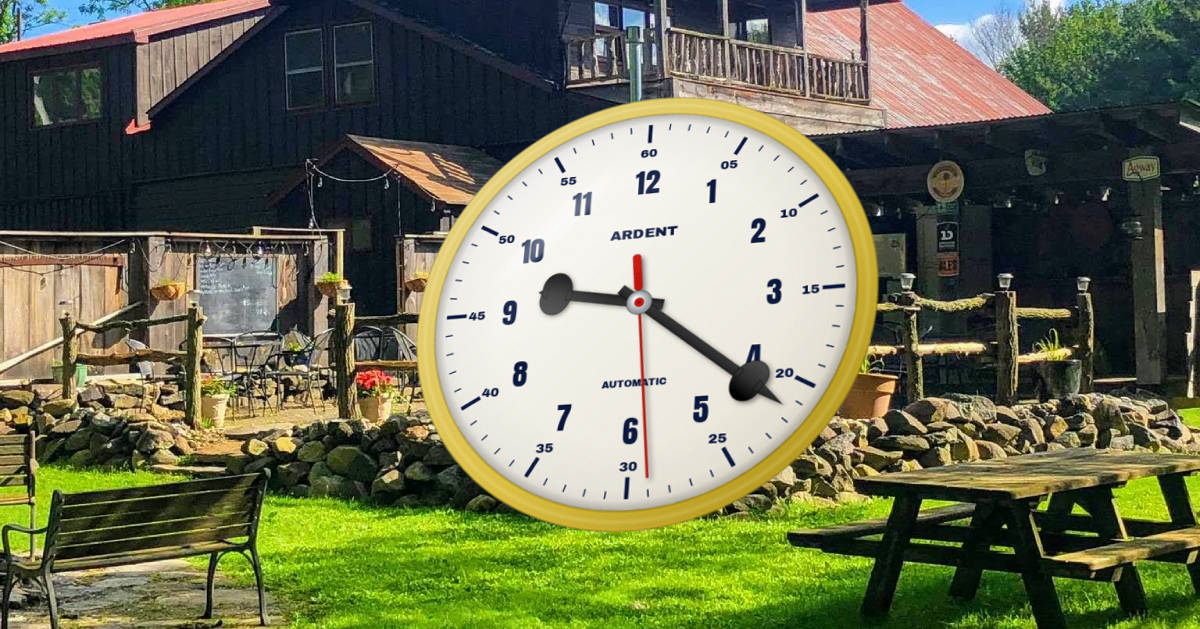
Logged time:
9:21:29
